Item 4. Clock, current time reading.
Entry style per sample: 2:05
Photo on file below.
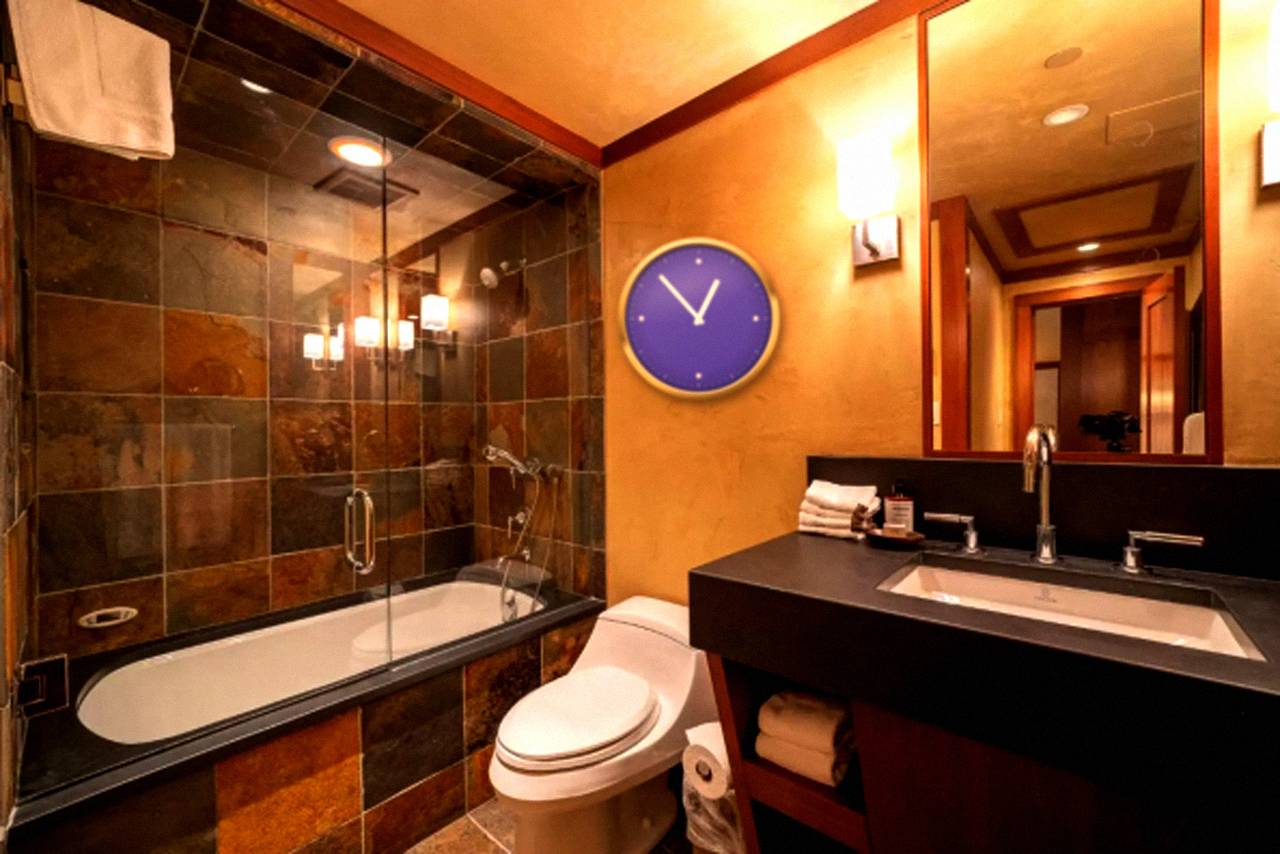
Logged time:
12:53
